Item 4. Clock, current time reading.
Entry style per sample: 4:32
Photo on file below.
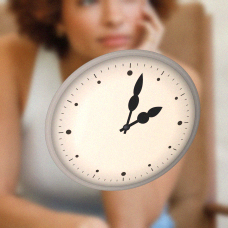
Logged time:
2:02
